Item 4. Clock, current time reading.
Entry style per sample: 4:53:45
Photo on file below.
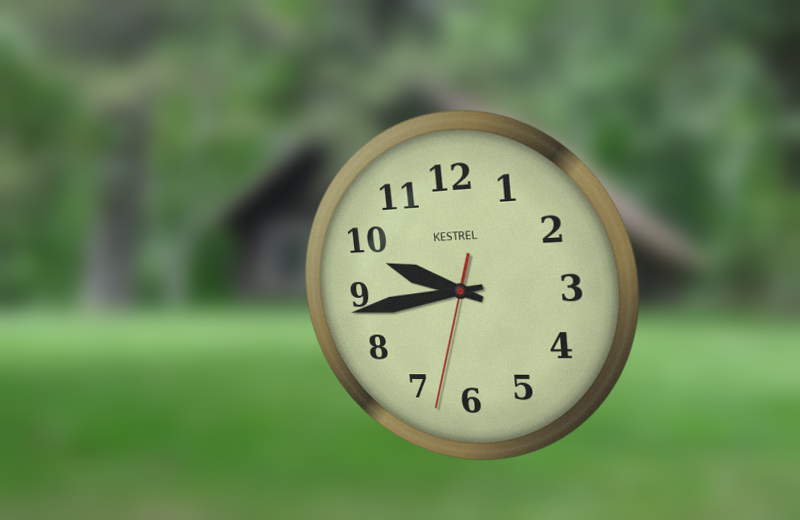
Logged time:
9:43:33
